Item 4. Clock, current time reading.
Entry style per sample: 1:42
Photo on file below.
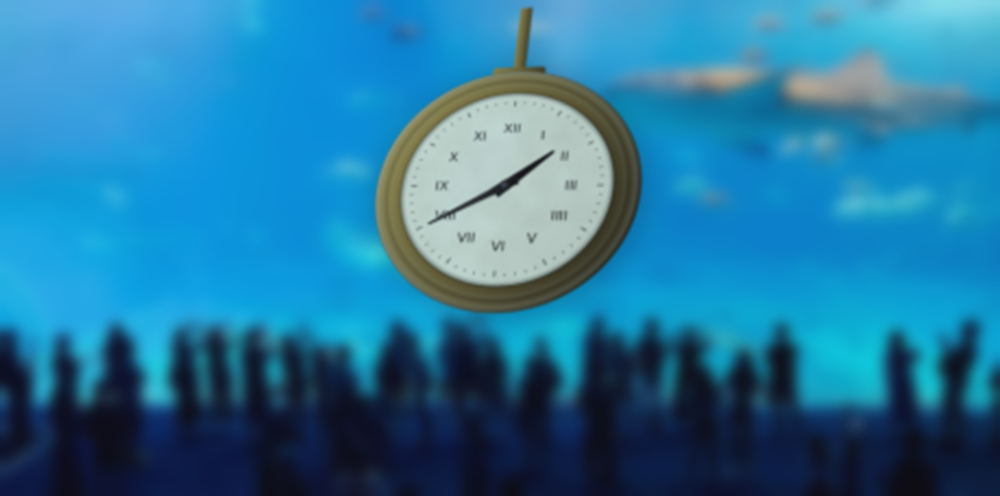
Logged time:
1:40
